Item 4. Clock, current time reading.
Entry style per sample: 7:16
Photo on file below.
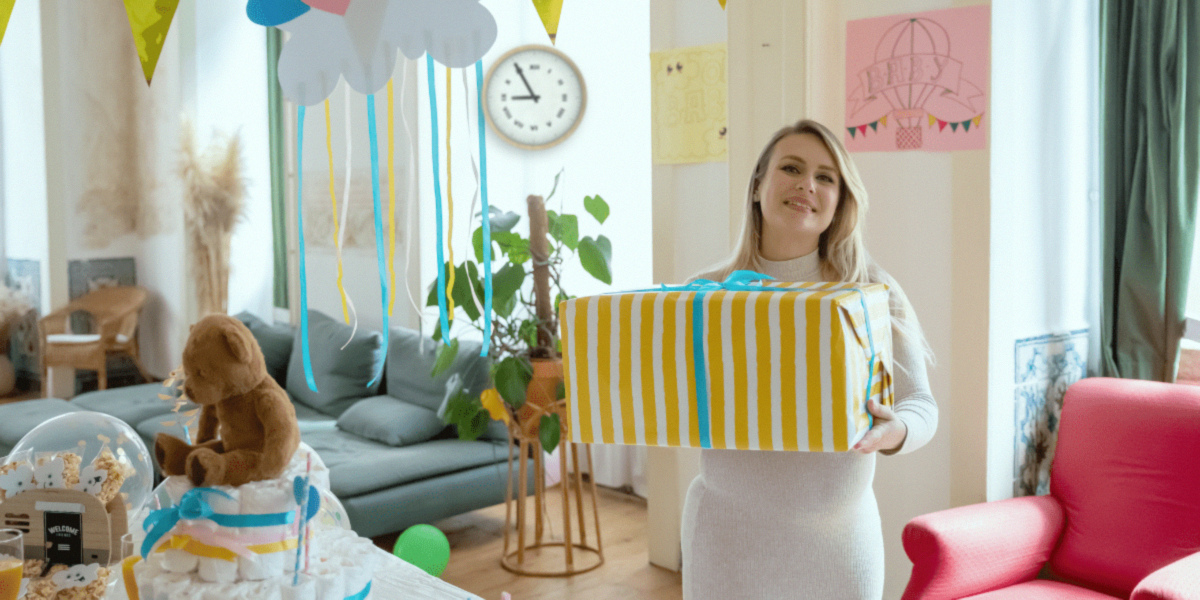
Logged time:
8:55
